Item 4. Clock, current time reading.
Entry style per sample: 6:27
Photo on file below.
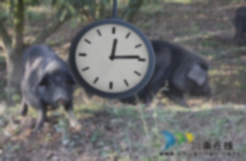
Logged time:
12:14
